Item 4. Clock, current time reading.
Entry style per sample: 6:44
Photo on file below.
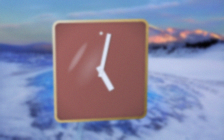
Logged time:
5:02
